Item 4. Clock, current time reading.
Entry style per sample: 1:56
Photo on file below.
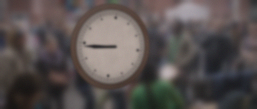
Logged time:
8:44
